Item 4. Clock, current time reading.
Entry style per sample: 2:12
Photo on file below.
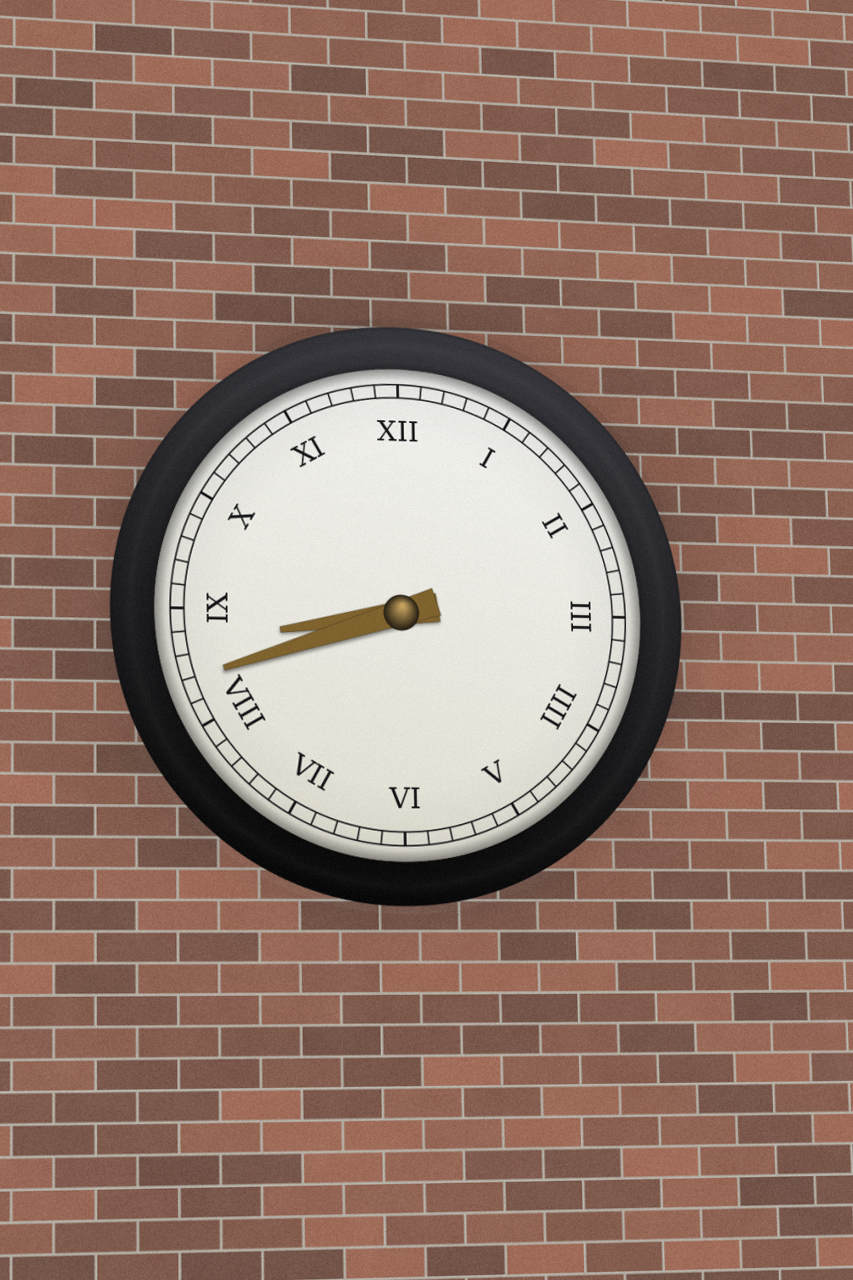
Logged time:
8:42
